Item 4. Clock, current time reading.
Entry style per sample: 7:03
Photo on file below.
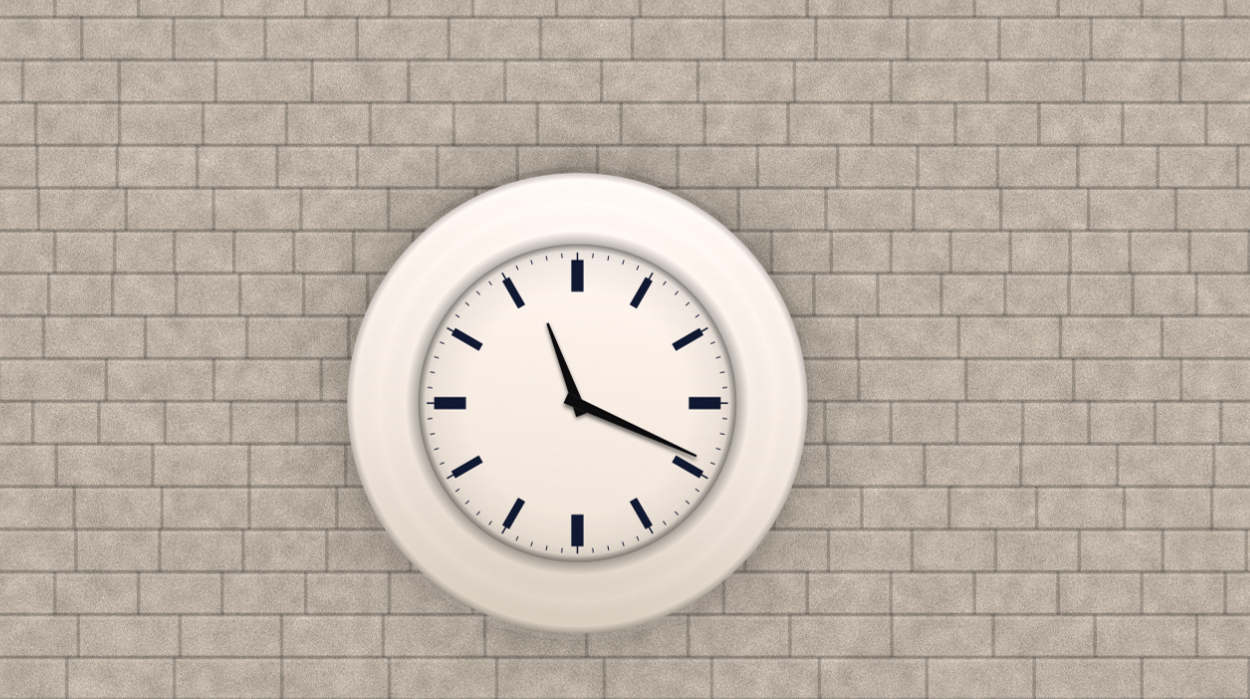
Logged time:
11:19
